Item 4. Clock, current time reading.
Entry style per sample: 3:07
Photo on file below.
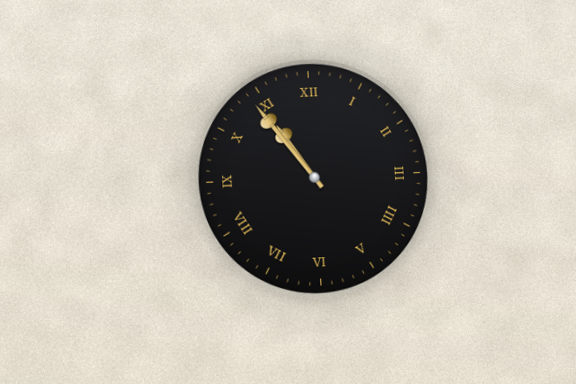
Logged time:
10:54
